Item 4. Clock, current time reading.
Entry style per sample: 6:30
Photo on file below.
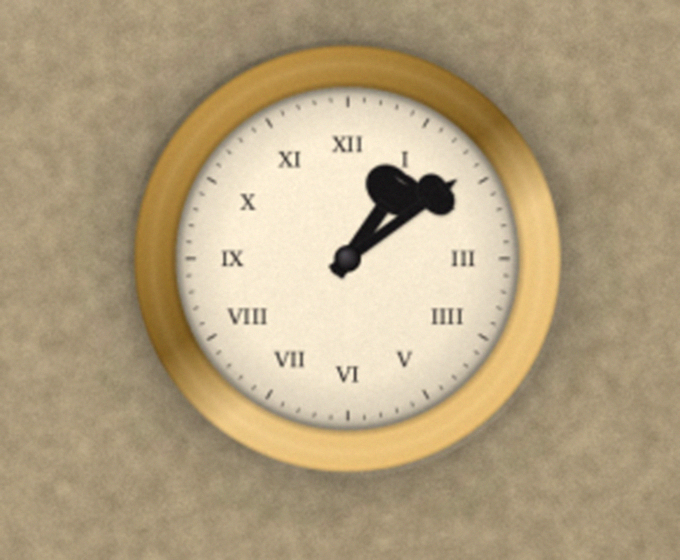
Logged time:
1:09
